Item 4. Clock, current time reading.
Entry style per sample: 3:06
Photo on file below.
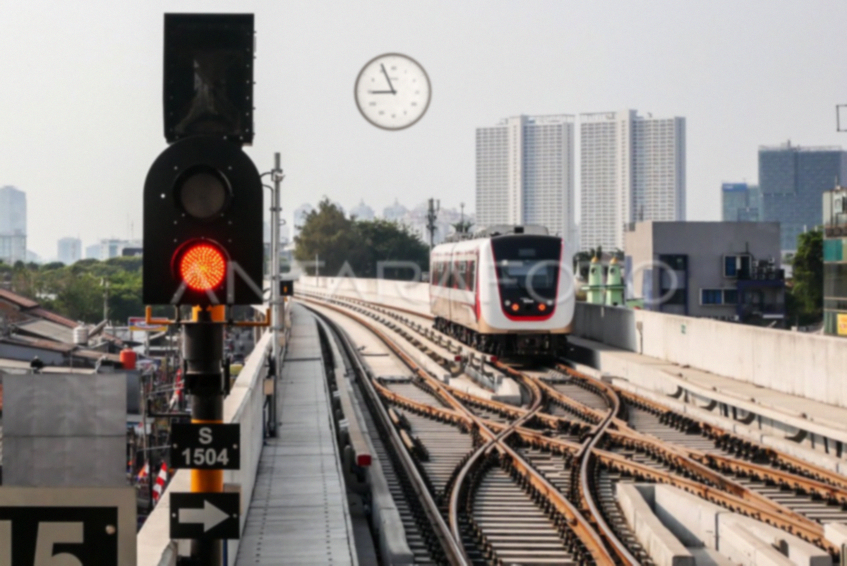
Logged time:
8:56
